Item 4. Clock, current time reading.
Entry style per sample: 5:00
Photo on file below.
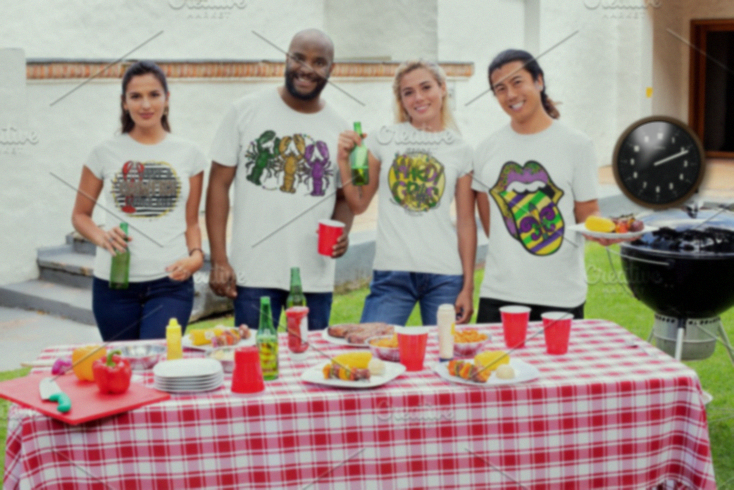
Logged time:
2:11
